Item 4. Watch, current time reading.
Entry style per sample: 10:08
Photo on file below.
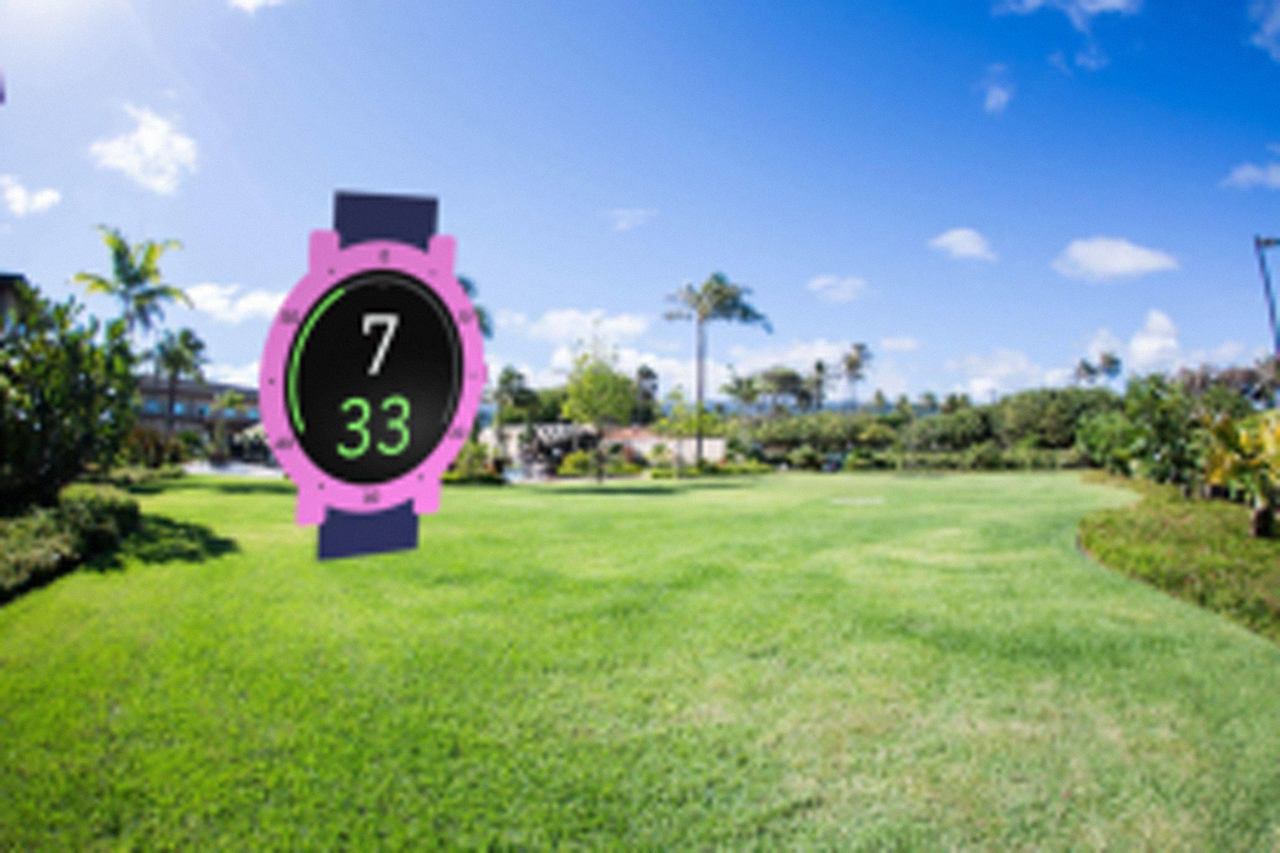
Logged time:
7:33
